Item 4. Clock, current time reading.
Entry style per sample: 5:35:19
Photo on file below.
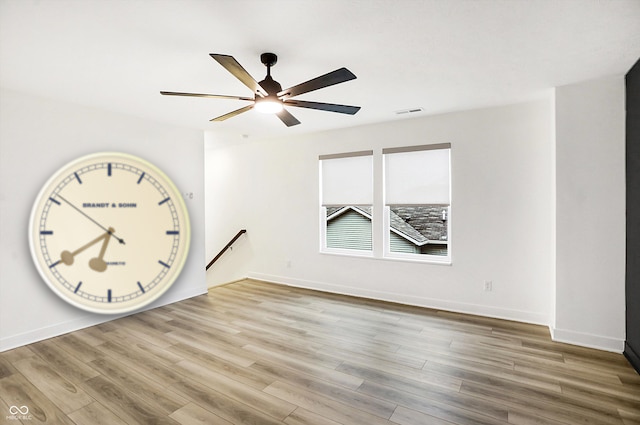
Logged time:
6:39:51
